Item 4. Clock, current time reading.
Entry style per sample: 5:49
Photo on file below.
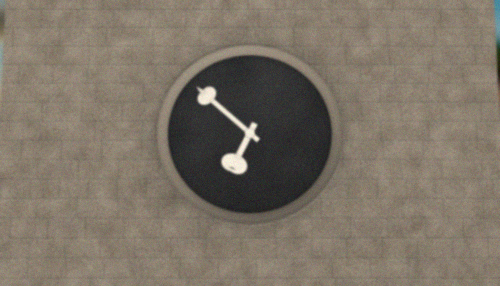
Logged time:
6:52
